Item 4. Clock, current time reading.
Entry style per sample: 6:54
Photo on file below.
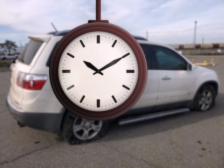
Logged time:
10:10
